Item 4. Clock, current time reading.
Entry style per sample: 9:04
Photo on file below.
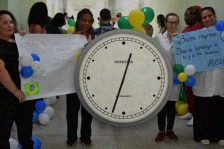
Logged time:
12:33
